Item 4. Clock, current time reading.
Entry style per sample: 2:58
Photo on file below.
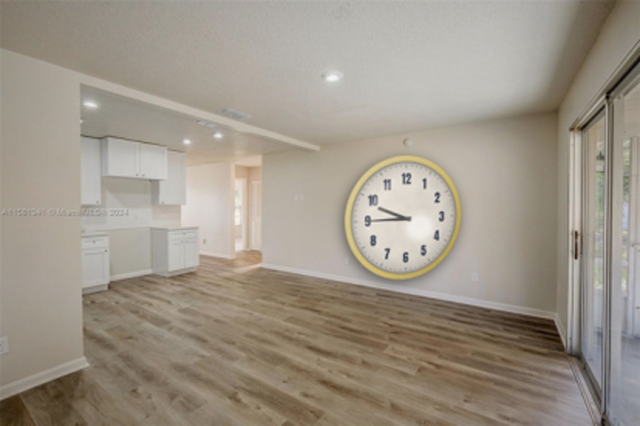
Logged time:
9:45
